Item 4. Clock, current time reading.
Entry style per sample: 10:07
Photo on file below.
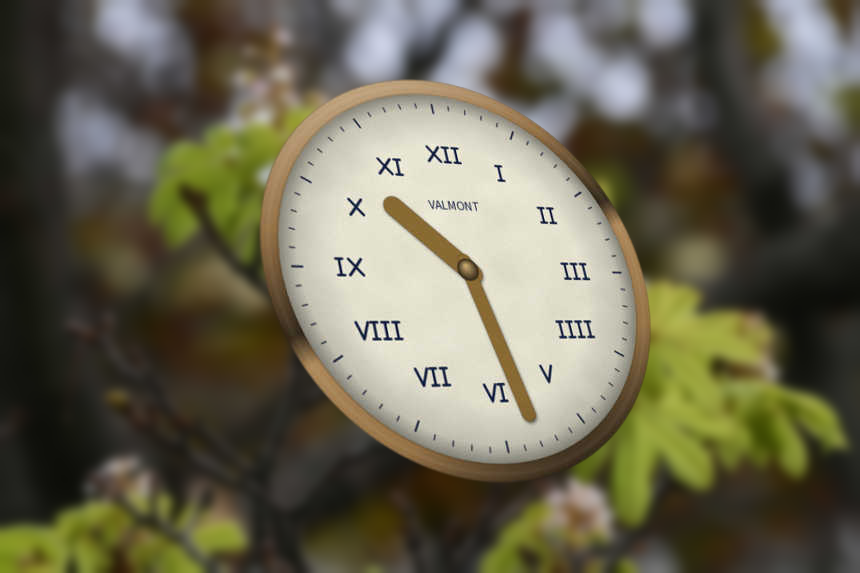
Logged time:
10:28
